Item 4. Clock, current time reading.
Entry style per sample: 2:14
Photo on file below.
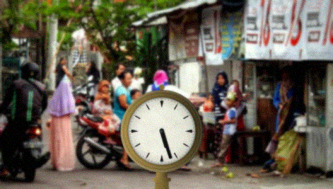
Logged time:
5:27
